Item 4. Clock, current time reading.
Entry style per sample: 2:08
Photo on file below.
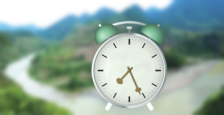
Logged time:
7:26
